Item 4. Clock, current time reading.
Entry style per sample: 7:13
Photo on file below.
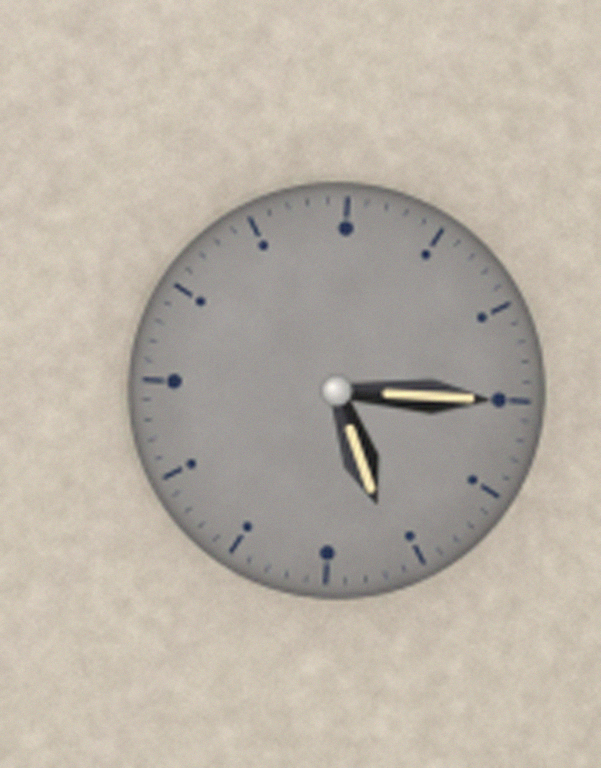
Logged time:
5:15
